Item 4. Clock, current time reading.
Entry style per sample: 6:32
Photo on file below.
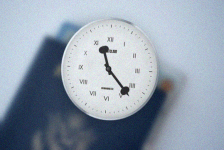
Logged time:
11:23
